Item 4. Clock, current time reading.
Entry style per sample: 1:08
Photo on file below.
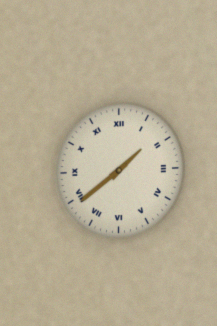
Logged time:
1:39
